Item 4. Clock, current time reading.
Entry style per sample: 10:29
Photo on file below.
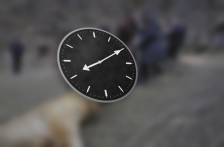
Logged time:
8:10
